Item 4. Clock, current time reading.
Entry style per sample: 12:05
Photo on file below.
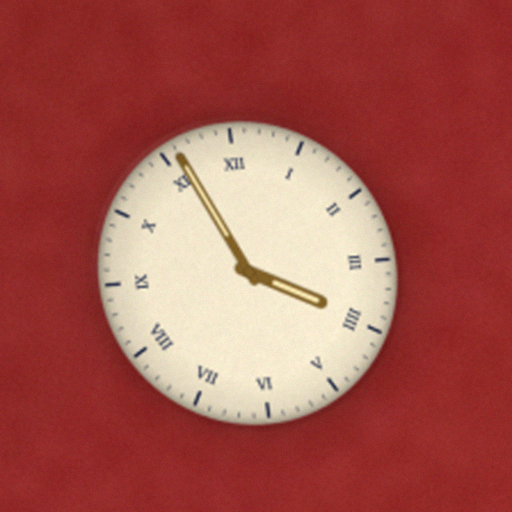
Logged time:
3:56
